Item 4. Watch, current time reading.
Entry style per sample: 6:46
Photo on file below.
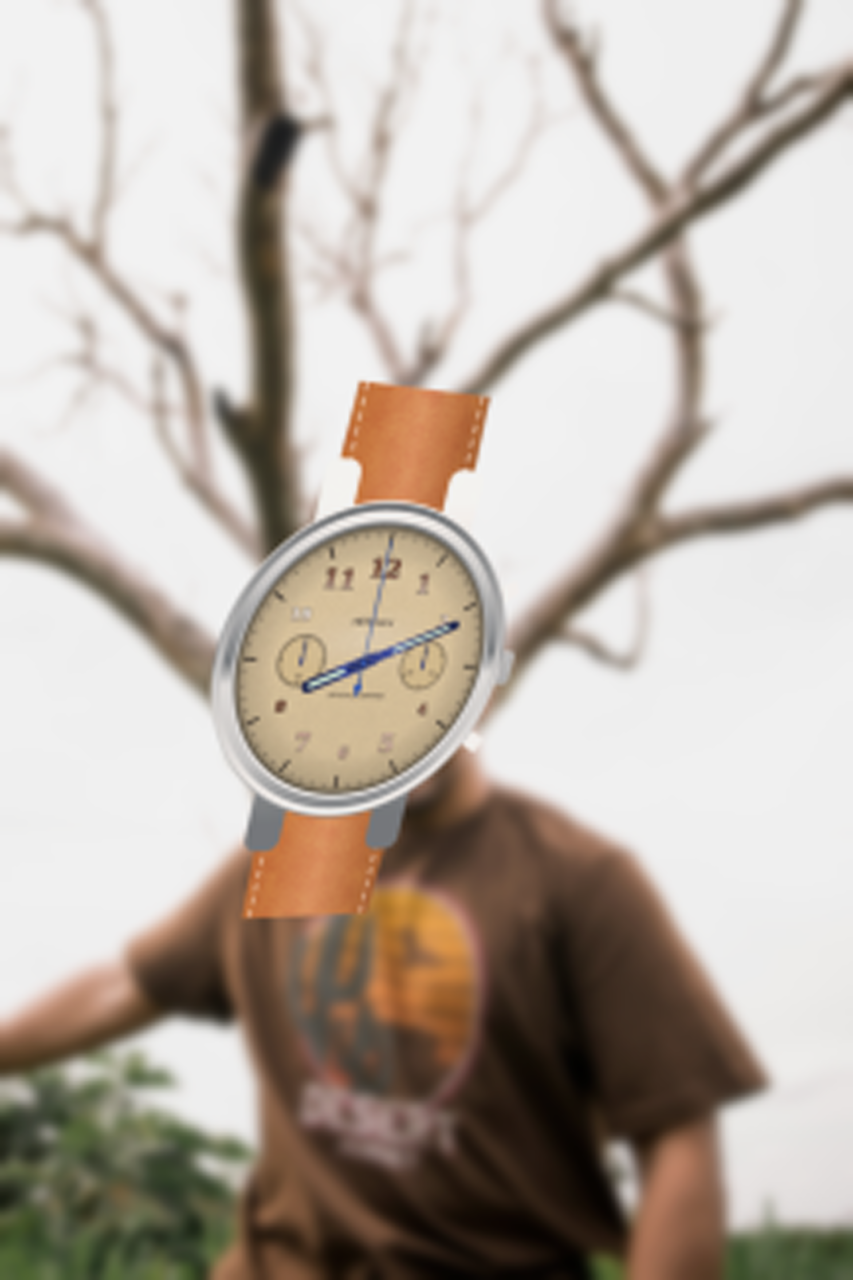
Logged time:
8:11
